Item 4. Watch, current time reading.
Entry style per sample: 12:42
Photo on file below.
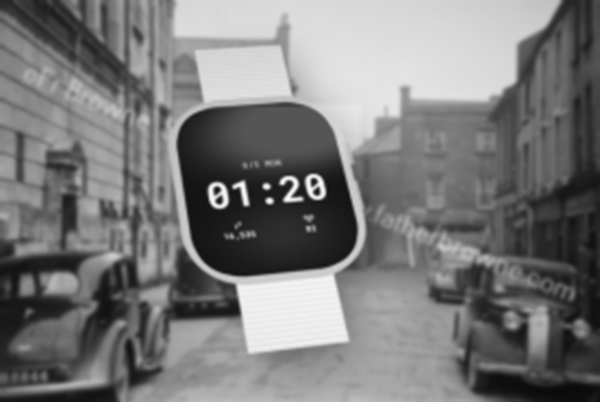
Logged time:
1:20
